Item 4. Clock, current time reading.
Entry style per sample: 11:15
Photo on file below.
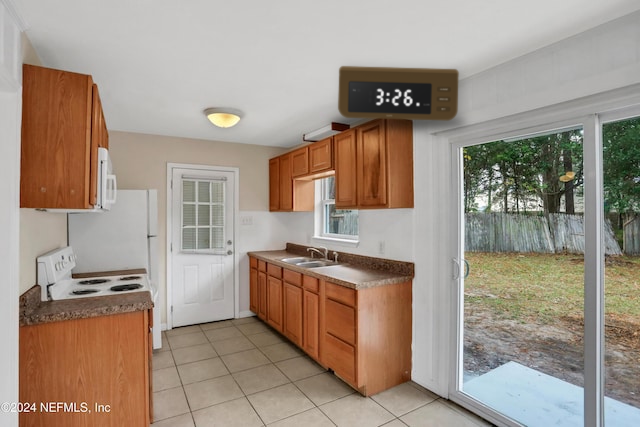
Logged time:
3:26
